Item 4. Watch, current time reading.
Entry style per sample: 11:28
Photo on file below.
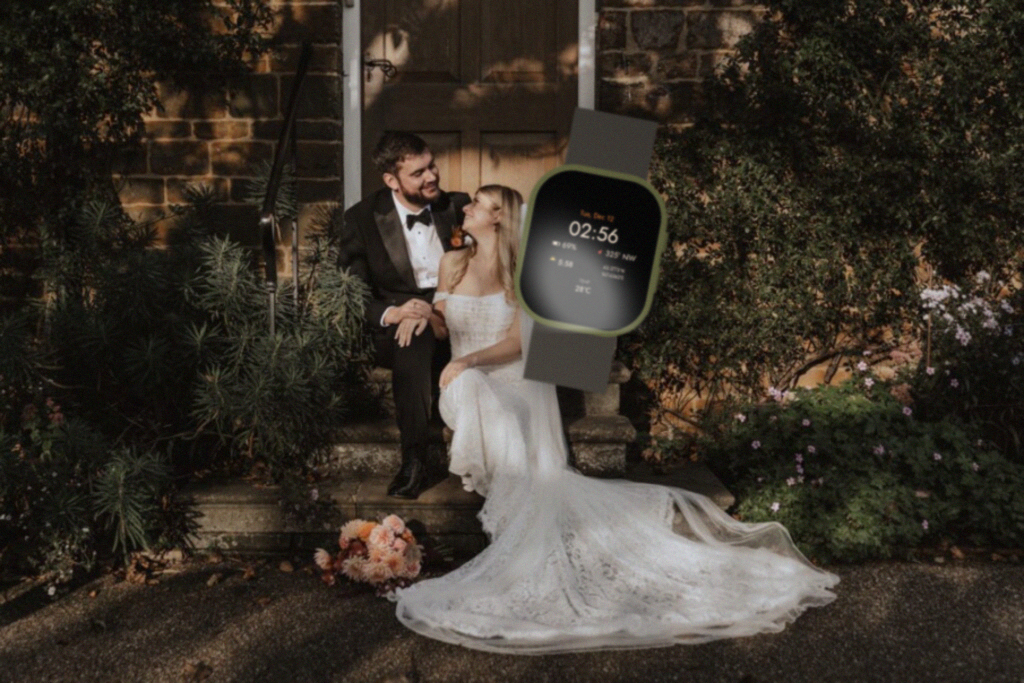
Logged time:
2:56
